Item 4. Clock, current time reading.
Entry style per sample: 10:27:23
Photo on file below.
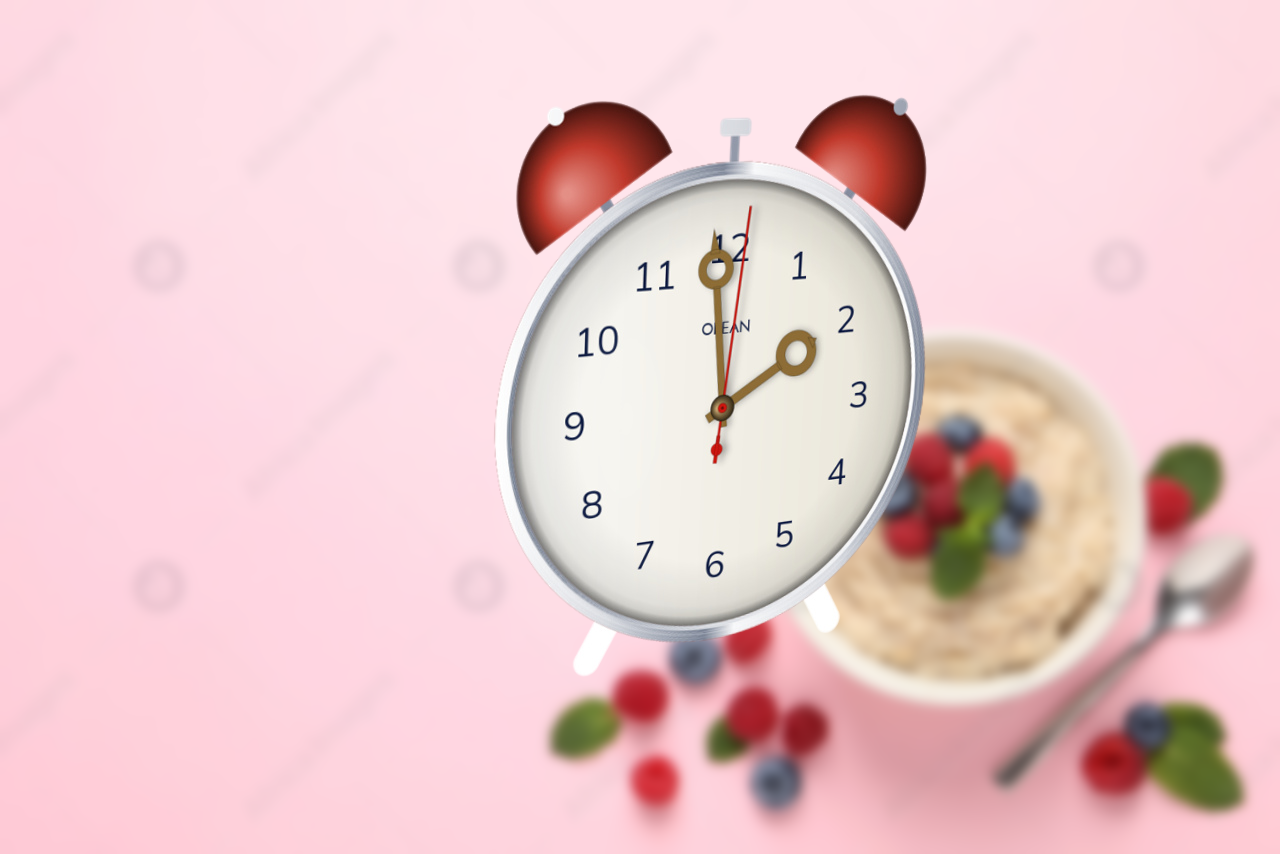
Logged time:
1:59:01
